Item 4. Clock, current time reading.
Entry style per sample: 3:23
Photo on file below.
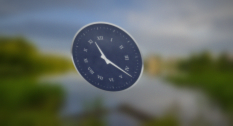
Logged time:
11:22
